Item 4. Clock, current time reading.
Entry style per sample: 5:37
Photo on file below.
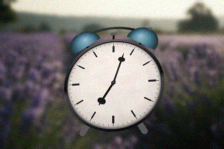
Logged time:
7:03
